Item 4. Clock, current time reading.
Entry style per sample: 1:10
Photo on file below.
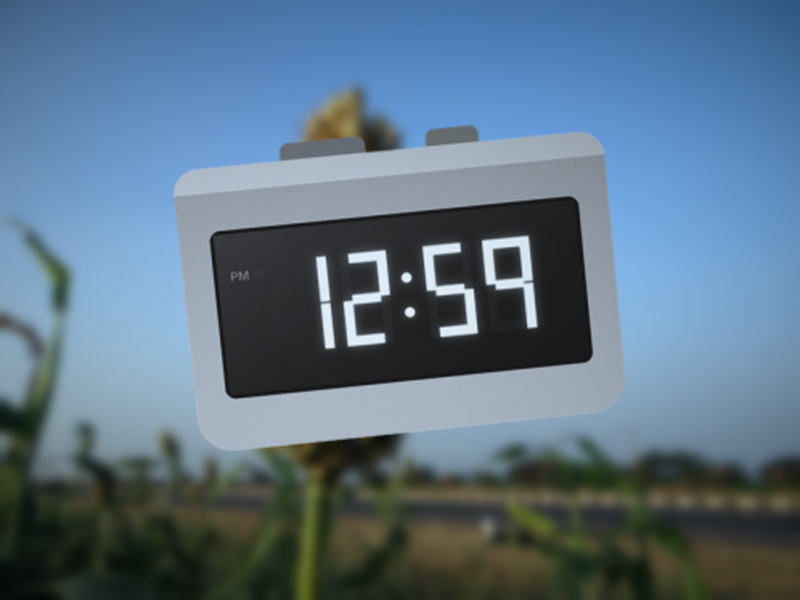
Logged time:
12:59
